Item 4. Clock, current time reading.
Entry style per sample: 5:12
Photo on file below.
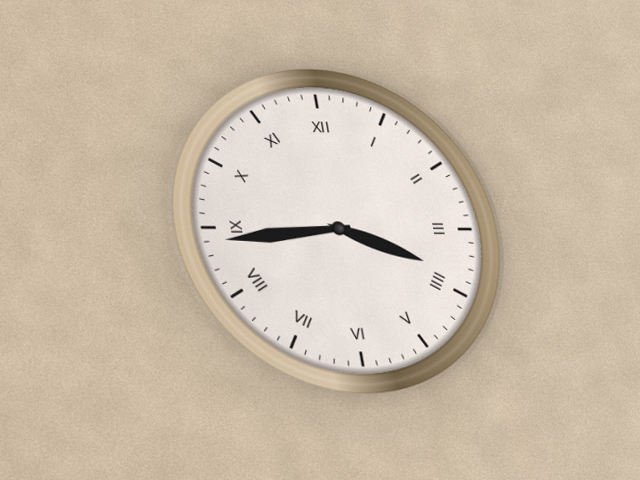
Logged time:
3:44
